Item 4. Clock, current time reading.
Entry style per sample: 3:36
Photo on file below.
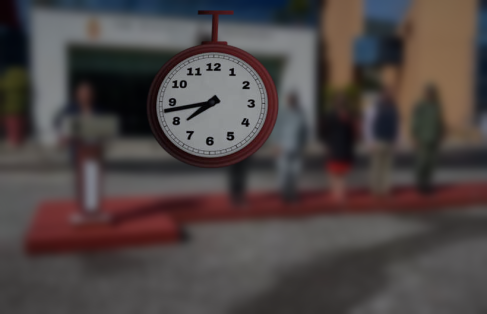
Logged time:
7:43
